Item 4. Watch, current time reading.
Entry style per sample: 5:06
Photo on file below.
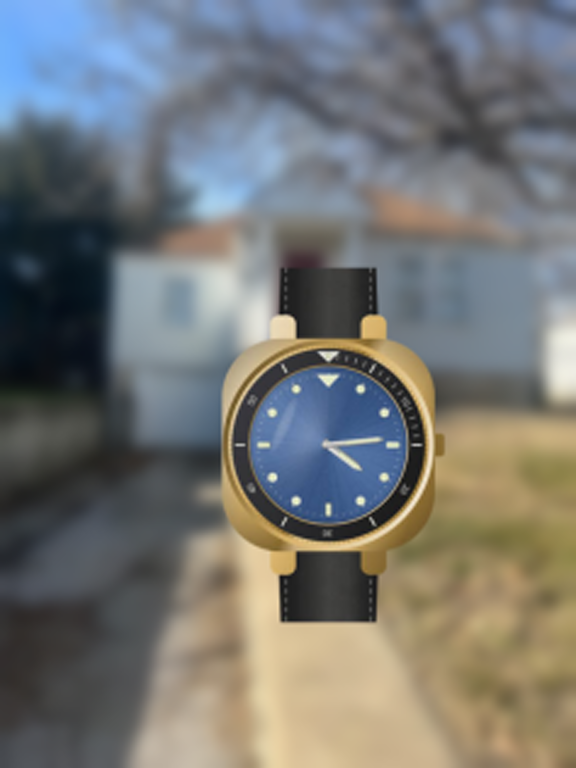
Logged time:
4:14
